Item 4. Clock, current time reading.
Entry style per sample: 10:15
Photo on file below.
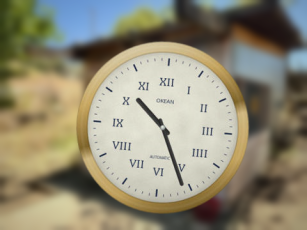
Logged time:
10:26
